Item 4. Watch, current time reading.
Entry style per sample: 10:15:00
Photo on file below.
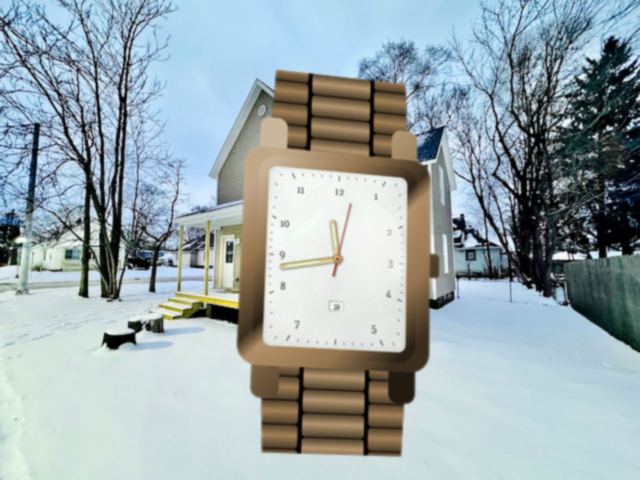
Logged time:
11:43:02
